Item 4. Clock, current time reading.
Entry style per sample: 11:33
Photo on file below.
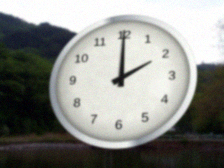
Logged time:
2:00
